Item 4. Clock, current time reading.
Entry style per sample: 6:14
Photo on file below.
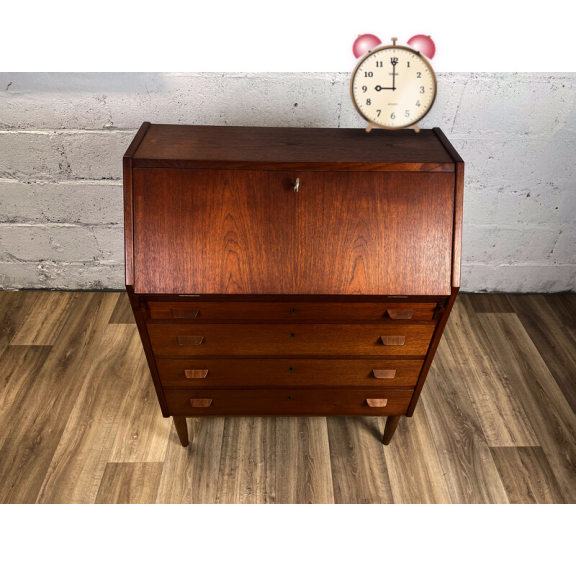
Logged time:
9:00
